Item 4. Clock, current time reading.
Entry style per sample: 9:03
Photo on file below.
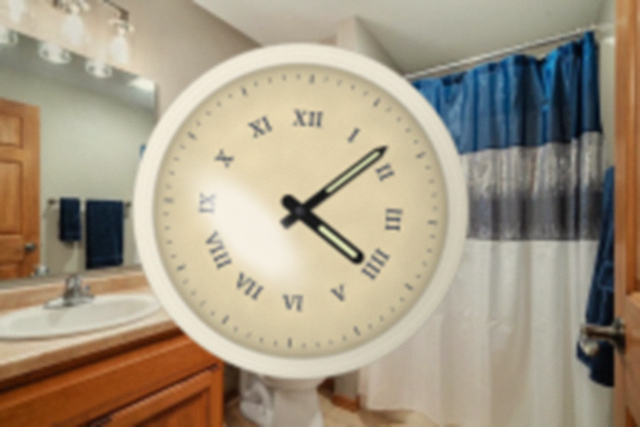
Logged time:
4:08
